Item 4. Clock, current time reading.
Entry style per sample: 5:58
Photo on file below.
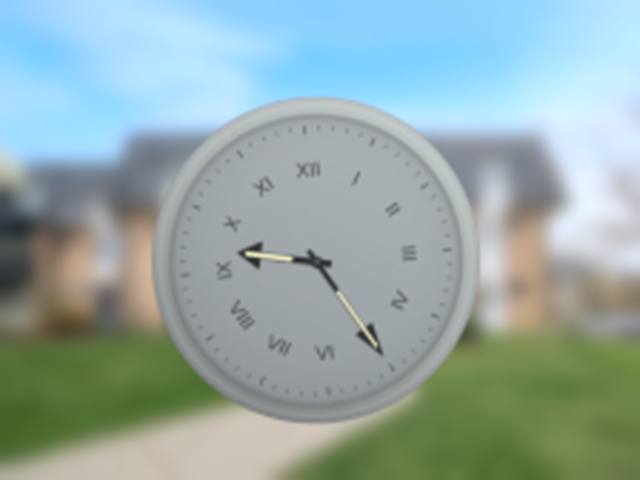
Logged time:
9:25
